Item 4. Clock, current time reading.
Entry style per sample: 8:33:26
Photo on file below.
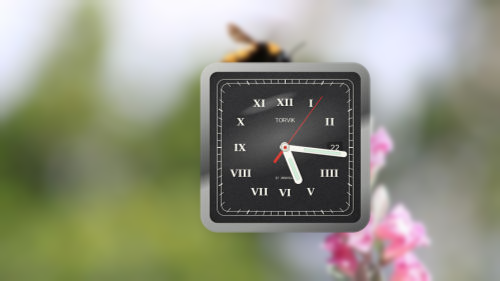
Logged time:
5:16:06
